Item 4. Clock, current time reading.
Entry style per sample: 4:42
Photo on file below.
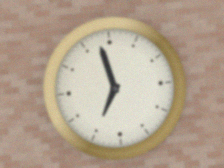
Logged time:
6:58
